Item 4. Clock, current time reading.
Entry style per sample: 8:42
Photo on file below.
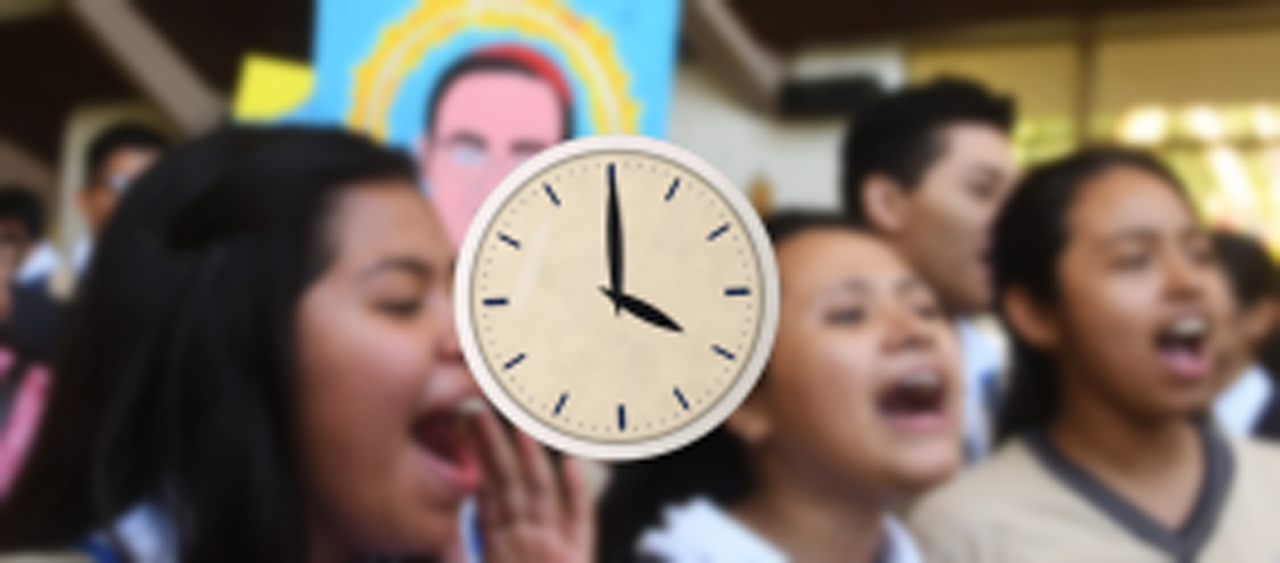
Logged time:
4:00
